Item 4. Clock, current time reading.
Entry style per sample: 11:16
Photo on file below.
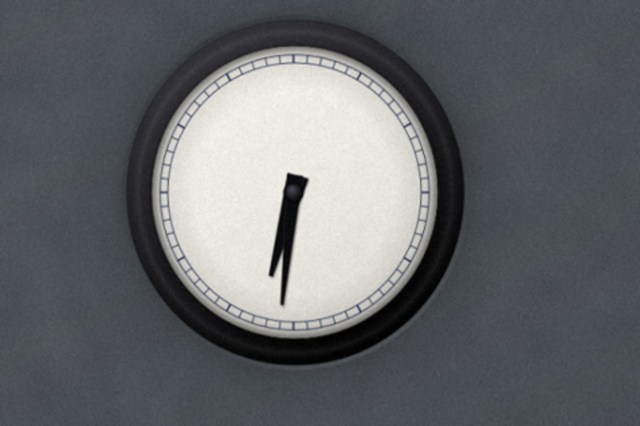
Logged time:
6:31
